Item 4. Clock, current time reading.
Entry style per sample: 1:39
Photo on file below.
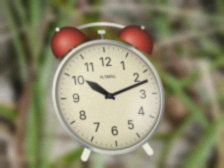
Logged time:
10:12
